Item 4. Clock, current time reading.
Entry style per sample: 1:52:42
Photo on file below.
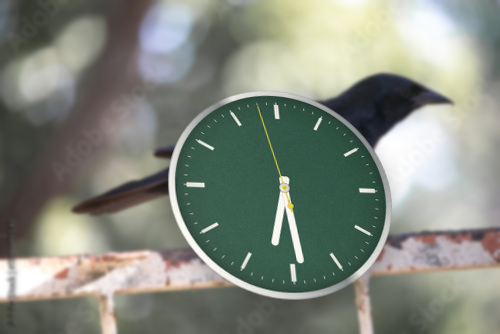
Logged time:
6:28:58
